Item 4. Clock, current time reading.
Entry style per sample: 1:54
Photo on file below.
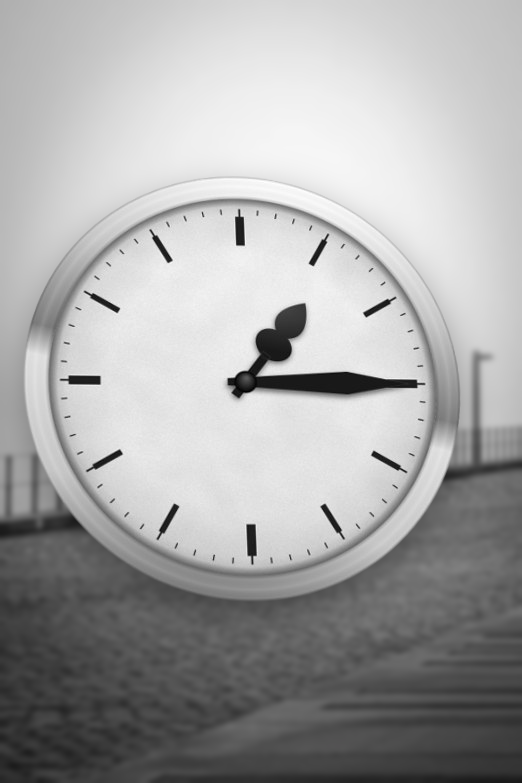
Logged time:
1:15
